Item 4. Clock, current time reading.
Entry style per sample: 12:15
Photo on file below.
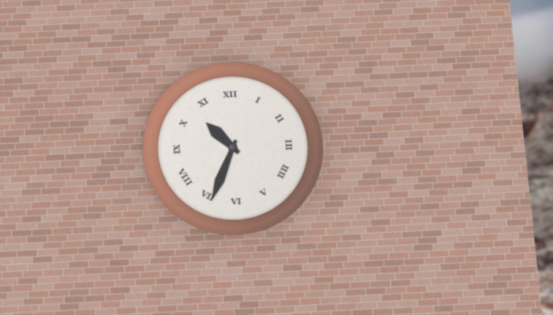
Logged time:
10:34
